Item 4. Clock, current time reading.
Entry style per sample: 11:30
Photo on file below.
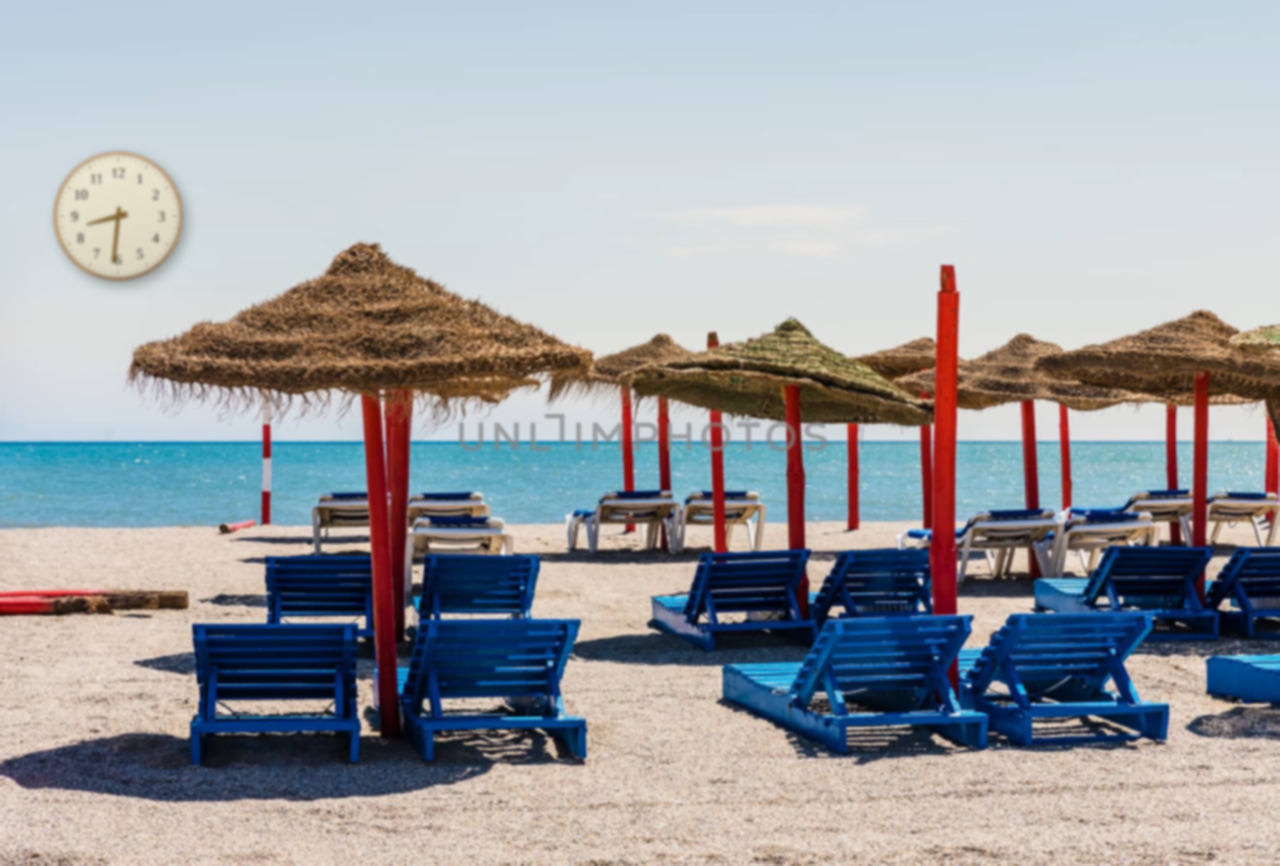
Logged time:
8:31
